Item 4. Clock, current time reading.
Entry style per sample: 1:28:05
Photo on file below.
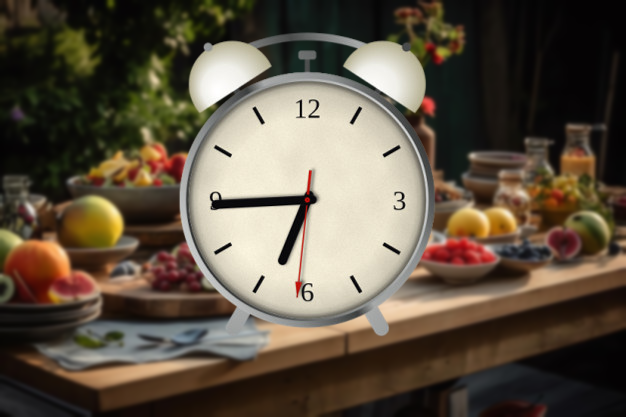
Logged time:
6:44:31
